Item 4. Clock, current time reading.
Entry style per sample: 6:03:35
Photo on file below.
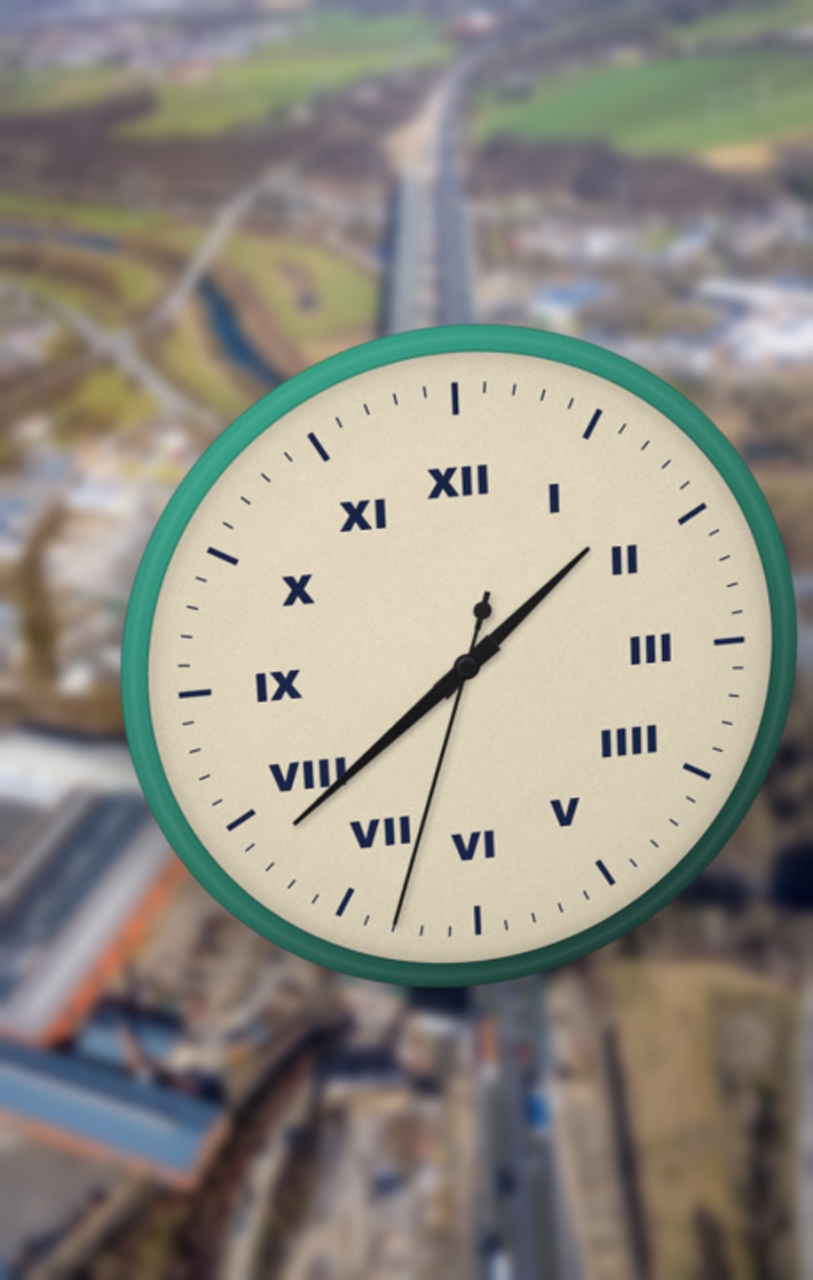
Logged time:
1:38:33
